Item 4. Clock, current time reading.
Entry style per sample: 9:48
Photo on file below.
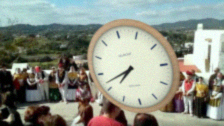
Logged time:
7:42
